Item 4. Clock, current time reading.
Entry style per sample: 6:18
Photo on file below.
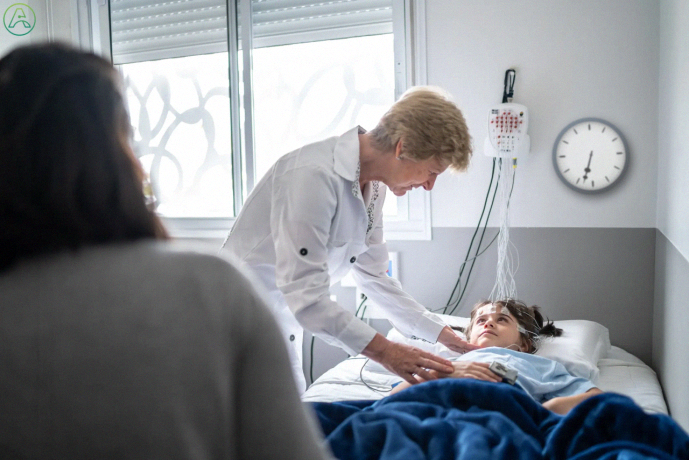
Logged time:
6:33
